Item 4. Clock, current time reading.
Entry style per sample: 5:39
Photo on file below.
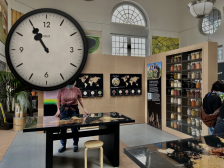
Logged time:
10:55
